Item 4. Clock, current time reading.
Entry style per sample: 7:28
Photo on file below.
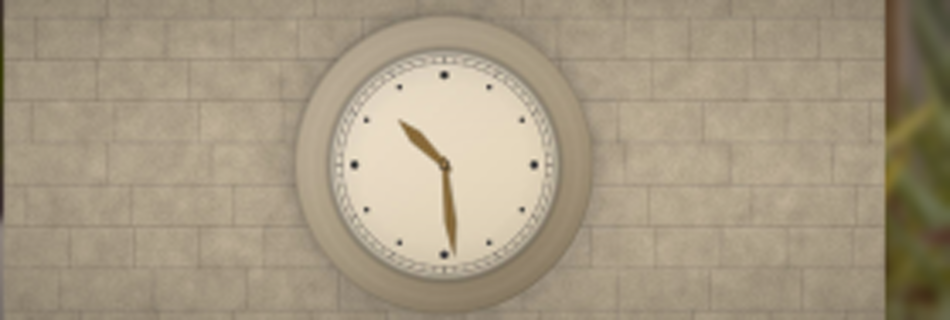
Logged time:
10:29
